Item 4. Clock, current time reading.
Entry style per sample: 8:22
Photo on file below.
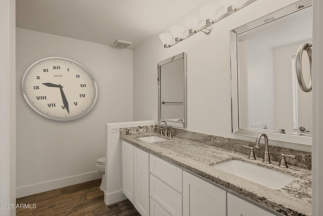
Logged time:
9:29
